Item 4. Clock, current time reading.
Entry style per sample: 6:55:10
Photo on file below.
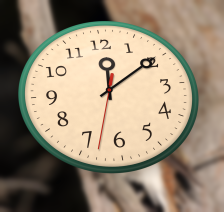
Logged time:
12:09:33
